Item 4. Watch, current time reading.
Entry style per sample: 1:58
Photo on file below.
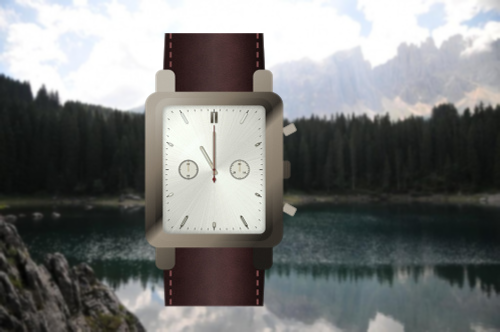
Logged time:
11:00
